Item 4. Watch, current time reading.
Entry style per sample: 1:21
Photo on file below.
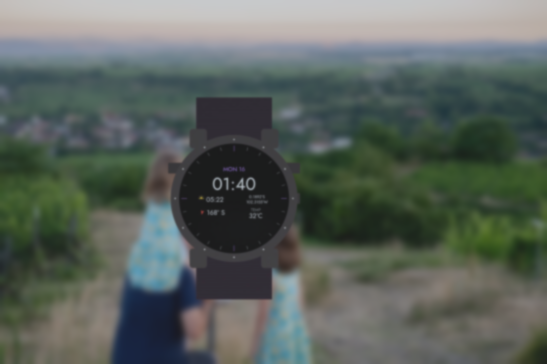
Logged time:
1:40
